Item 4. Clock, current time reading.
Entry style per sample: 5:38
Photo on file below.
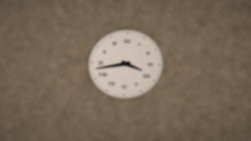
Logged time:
3:43
